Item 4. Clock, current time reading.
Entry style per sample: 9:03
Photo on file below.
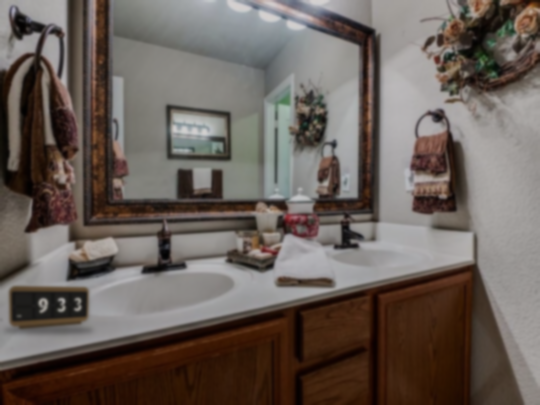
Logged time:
9:33
